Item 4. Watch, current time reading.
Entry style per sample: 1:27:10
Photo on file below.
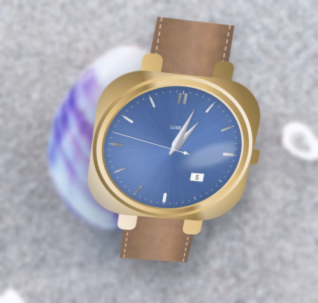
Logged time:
1:02:47
